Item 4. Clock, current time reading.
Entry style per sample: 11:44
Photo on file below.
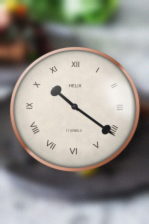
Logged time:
10:21
